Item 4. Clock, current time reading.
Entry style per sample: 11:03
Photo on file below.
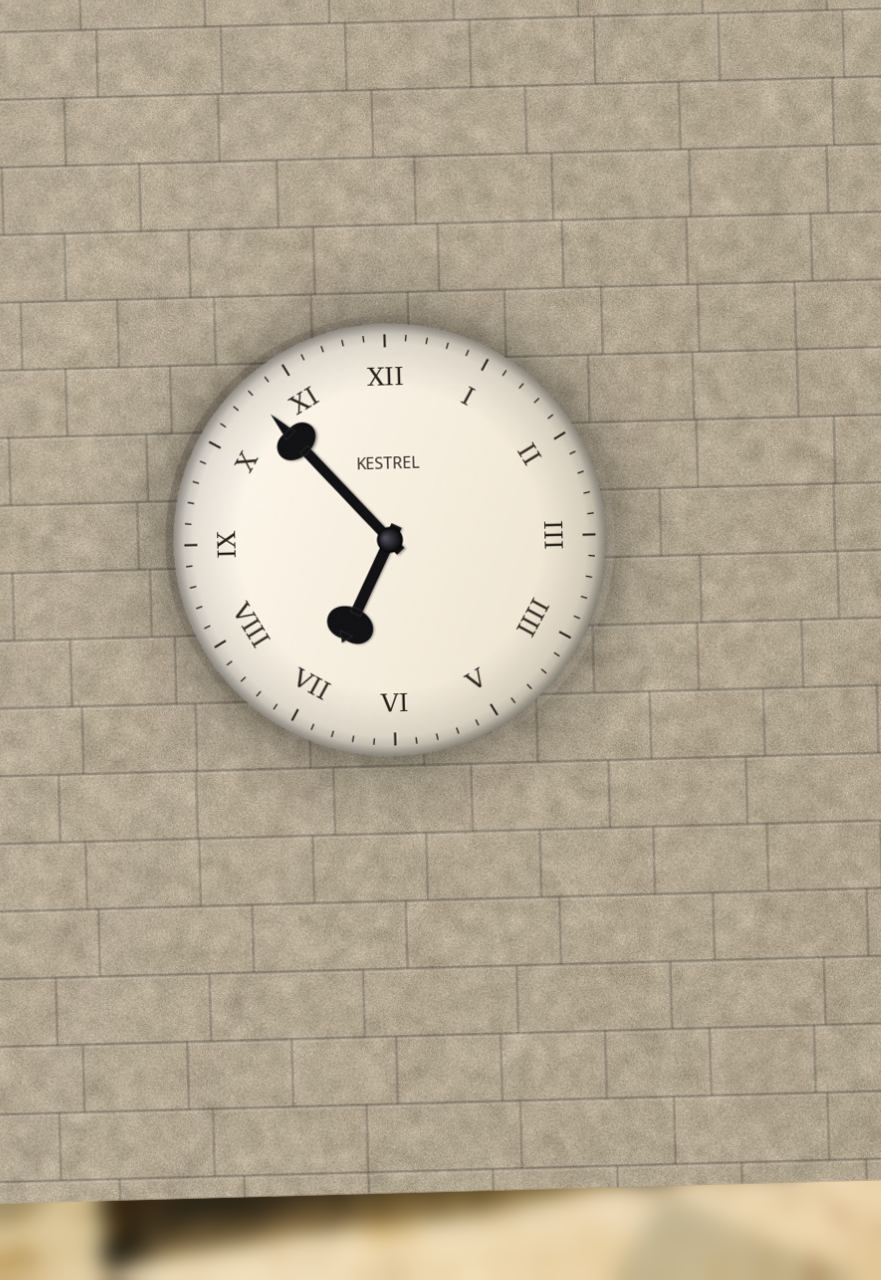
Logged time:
6:53
